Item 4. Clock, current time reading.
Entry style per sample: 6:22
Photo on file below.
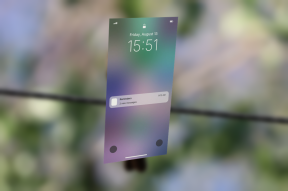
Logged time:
15:51
